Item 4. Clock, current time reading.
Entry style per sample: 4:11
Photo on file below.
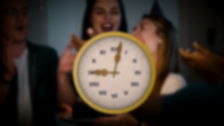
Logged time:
9:02
